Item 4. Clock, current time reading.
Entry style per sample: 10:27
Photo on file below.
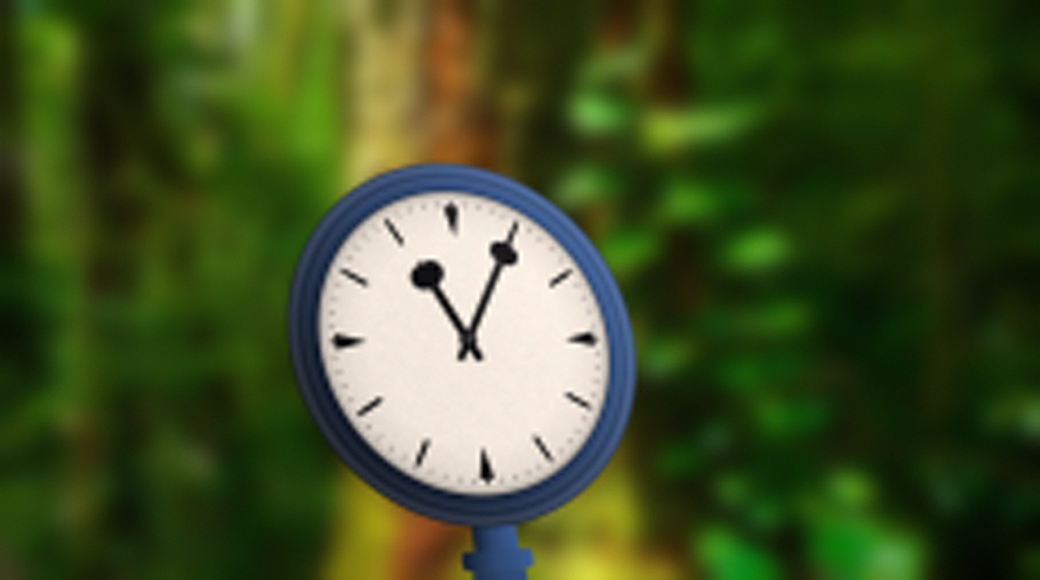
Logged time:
11:05
